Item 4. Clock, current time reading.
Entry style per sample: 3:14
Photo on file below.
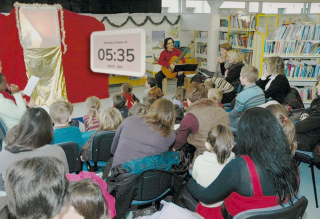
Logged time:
5:35
